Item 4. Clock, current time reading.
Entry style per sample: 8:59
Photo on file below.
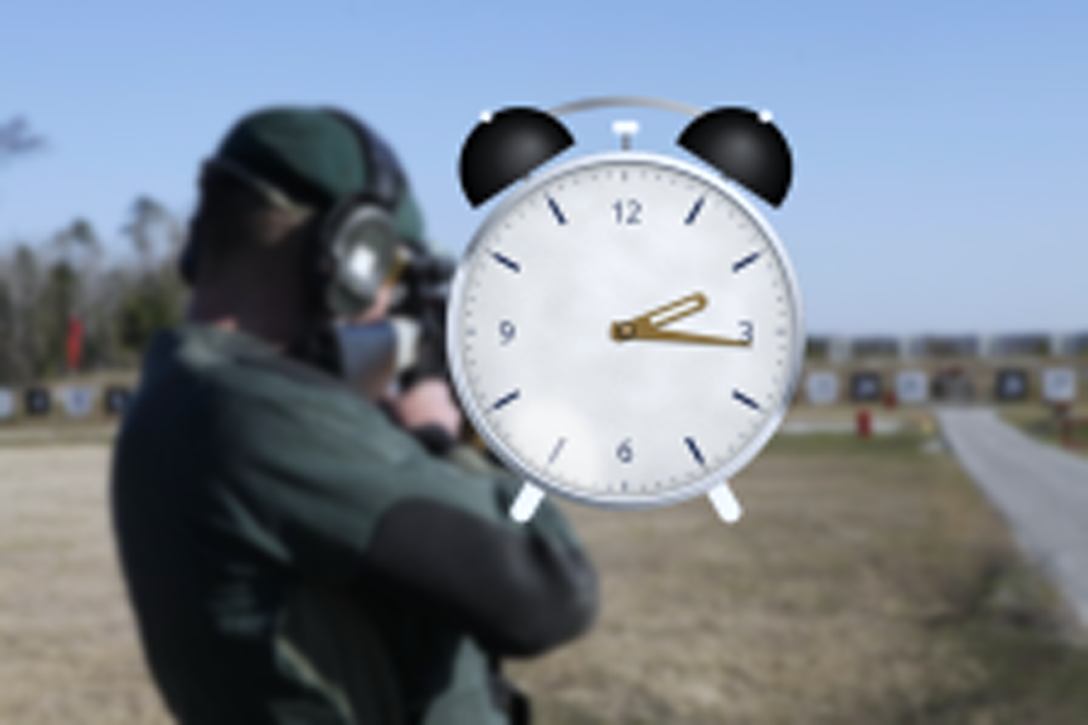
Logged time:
2:16
